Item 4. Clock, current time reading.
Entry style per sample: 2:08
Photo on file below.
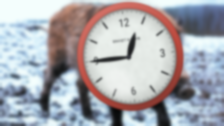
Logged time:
12:45
